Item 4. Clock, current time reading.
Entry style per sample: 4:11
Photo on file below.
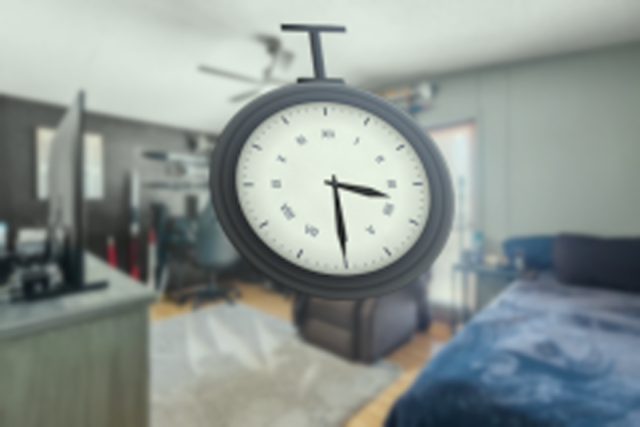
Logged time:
3:30
